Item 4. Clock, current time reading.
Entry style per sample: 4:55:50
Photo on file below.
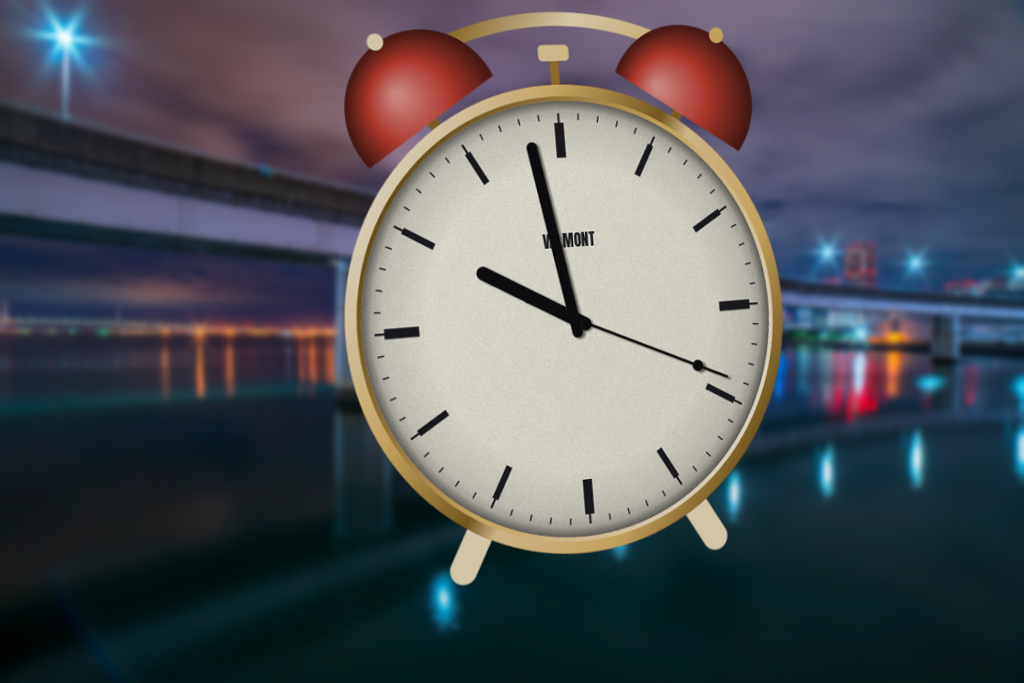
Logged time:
9:58:19
